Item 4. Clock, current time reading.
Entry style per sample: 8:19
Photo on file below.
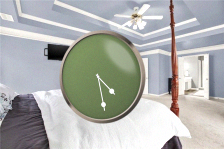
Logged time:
4:28
